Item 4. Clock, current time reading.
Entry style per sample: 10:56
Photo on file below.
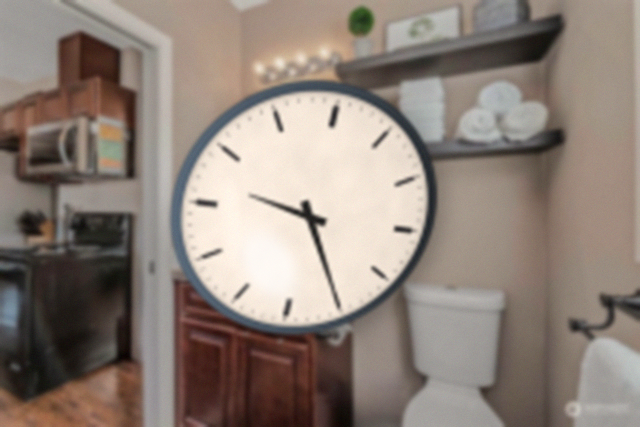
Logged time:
9:25
